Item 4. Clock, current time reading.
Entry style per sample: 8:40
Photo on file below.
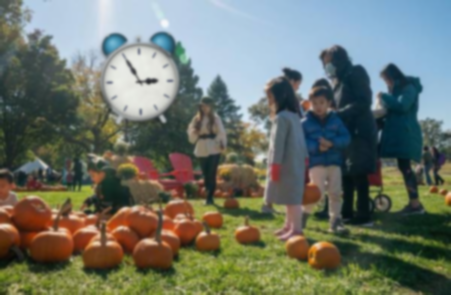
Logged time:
2:55
